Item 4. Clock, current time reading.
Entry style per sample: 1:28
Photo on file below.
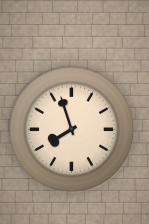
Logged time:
7:57
